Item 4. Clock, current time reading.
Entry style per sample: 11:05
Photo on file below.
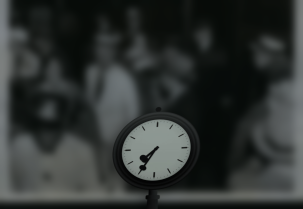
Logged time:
7:35
